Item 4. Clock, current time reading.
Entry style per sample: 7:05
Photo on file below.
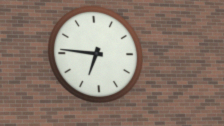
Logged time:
6:46
